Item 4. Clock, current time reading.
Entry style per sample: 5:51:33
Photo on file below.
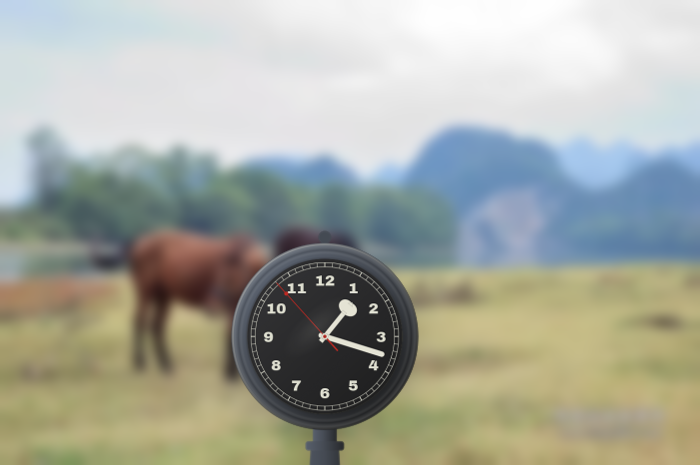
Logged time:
1:17:53
